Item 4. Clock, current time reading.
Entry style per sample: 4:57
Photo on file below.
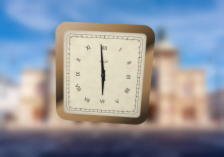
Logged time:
5:59
